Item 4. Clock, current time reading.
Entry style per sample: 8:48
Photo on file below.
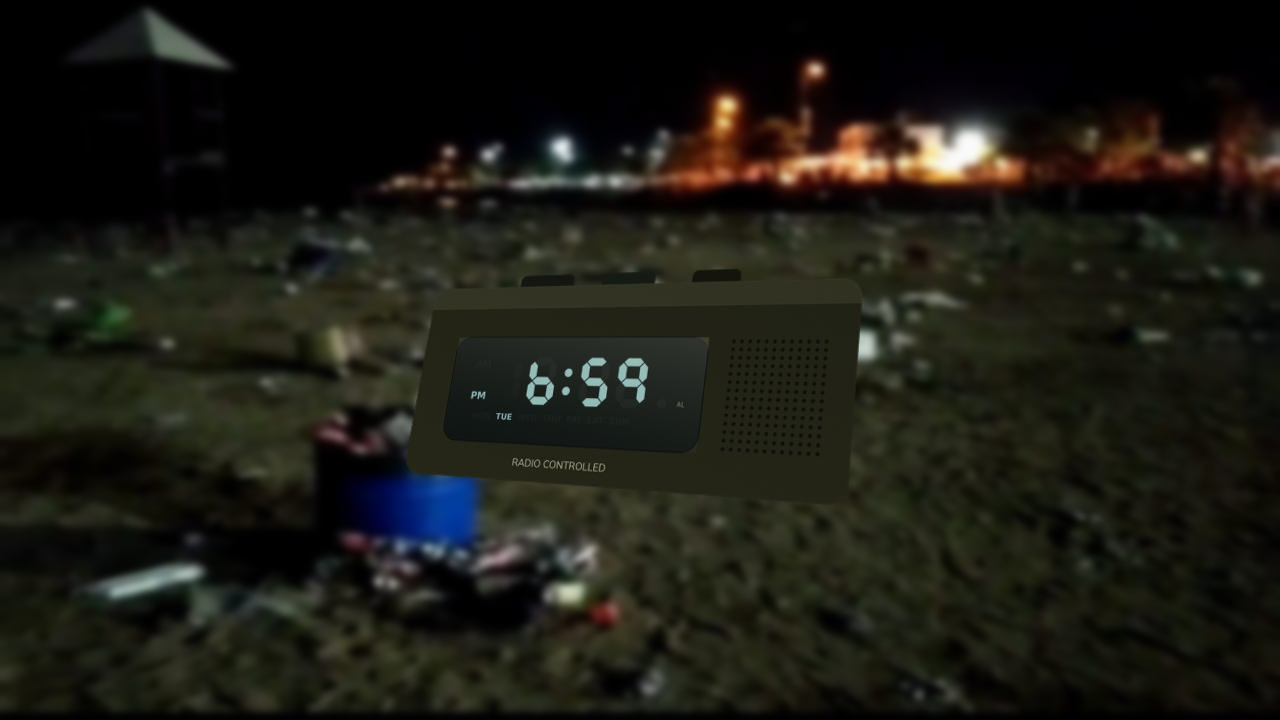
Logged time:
6:59
